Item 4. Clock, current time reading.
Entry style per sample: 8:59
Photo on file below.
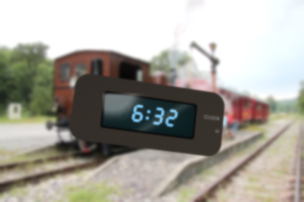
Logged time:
6:32
